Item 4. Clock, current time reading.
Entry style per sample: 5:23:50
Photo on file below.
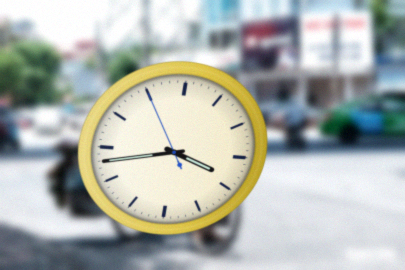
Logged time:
3:42:55
